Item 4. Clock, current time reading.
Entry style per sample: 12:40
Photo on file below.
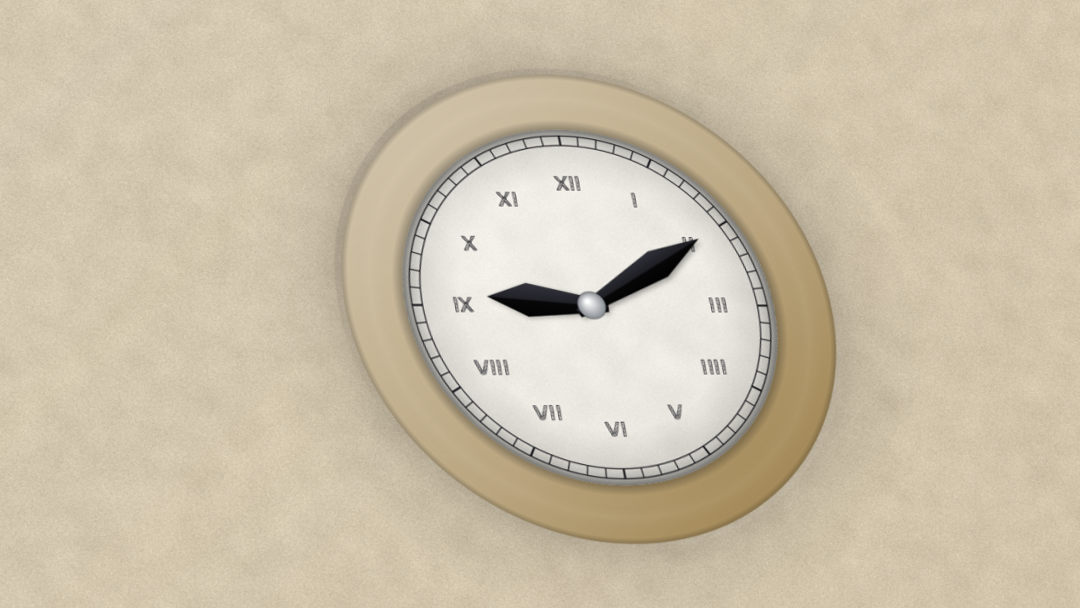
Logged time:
9:10
